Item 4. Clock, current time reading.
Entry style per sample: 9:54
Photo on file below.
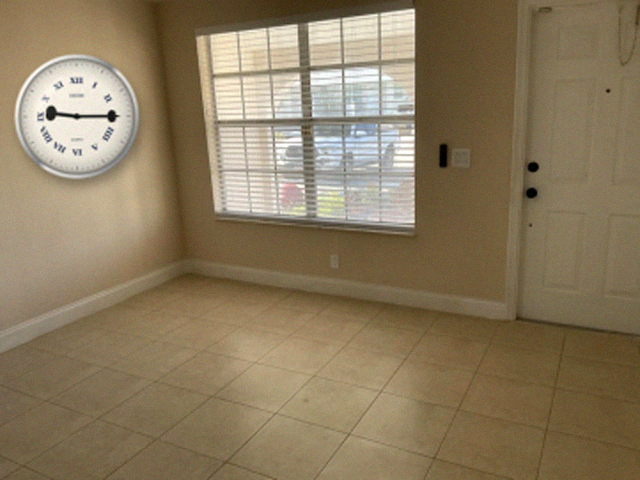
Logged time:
9:15
